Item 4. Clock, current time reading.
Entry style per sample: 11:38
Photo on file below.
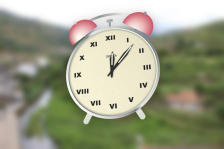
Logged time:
12:07
